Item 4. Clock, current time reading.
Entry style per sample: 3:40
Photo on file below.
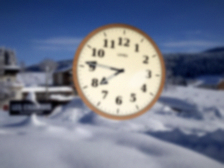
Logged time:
7:46
